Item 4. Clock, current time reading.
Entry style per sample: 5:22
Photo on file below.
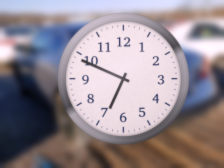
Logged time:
6:49
